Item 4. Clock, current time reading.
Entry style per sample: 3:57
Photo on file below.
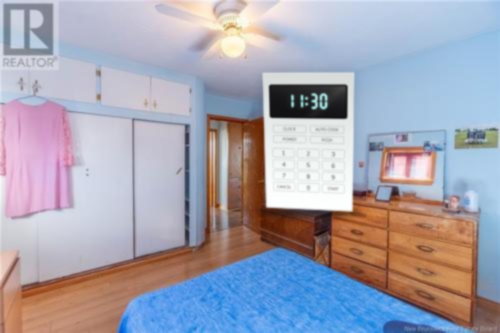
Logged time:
11:30
